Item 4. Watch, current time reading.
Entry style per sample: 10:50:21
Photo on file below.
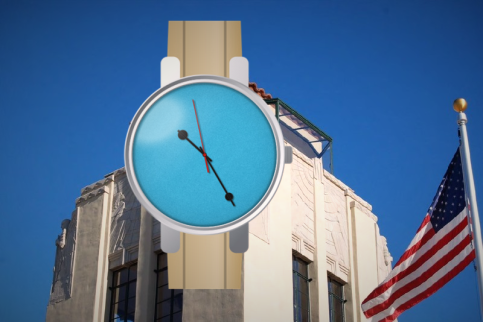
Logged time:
10:24:58
